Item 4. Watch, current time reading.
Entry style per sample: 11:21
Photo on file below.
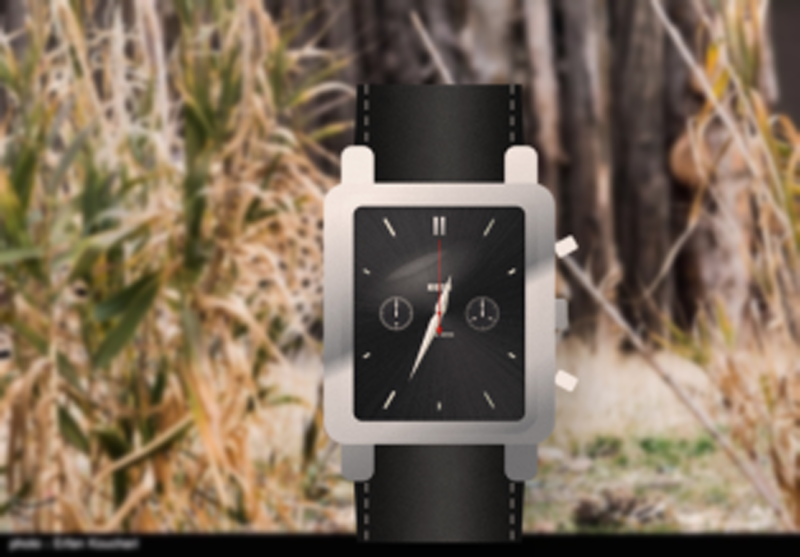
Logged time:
12:34
